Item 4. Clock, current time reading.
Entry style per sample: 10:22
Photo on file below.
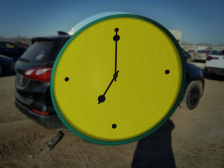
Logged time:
7:00
